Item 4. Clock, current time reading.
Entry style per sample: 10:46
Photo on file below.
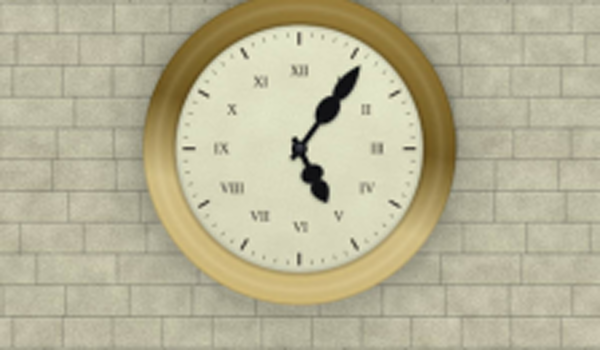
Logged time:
5:06
